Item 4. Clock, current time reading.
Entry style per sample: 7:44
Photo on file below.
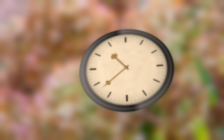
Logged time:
10:38
